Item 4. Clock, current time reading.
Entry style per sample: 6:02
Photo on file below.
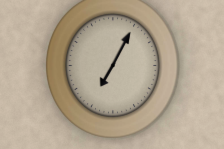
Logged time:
7:05
